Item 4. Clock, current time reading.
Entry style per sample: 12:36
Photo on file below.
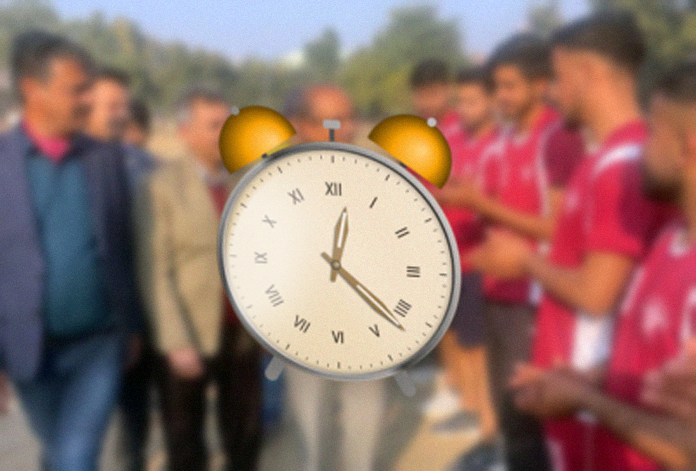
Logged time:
12:22
